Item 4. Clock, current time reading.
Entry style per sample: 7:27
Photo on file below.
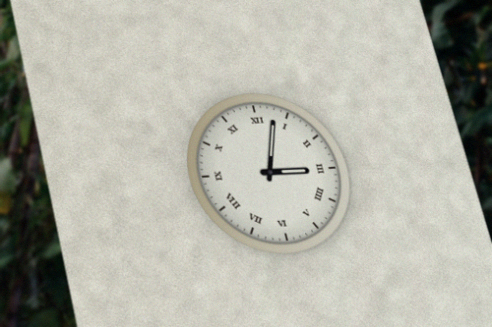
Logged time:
3:03
